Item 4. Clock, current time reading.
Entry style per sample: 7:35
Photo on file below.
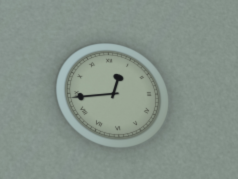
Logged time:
12:44
